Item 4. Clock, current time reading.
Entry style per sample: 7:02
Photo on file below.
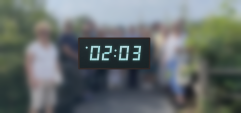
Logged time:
2:03
